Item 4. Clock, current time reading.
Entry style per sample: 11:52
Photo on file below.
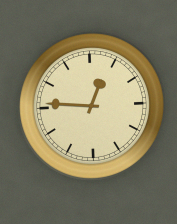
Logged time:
12:46
